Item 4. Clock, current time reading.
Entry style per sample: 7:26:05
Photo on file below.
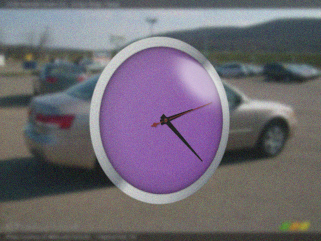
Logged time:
2:22:12
